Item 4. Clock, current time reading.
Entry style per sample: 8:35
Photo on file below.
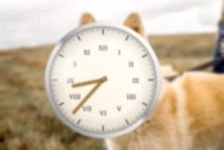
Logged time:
8:37
